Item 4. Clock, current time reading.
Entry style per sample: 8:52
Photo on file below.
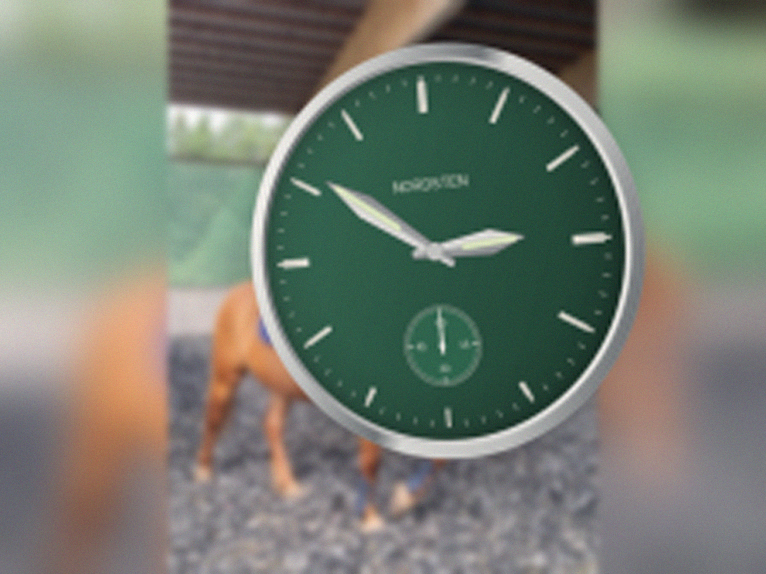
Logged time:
2:51
